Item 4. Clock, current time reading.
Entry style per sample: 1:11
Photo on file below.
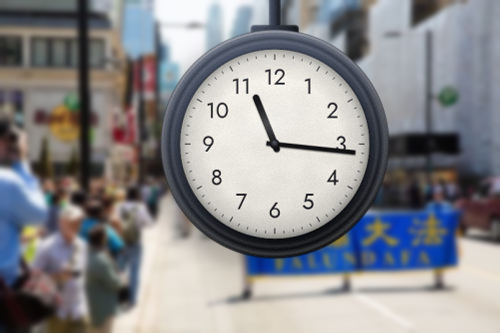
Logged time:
11:16
